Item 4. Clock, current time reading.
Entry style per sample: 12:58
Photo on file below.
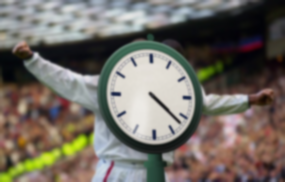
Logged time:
4:22
